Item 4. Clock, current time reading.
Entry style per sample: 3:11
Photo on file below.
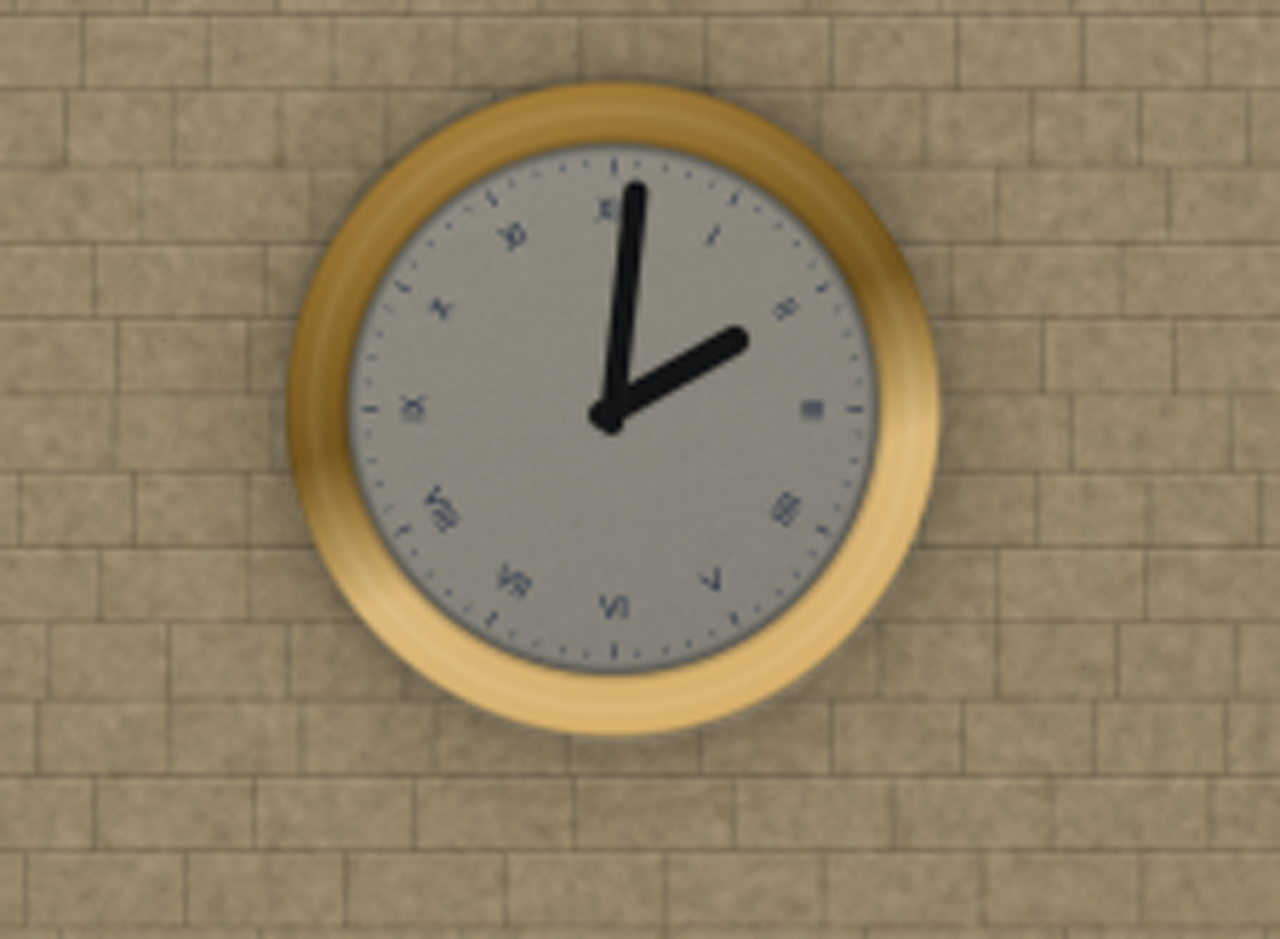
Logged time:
2:01
